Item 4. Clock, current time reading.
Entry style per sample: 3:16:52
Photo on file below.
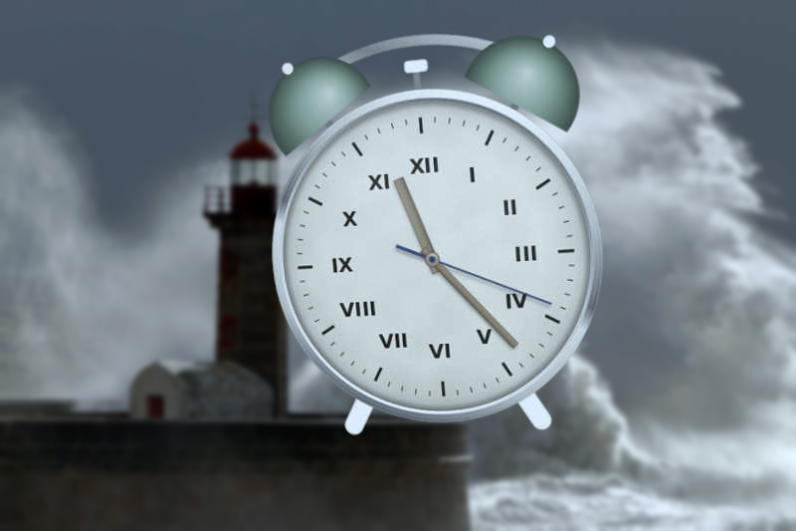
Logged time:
11:23:19
